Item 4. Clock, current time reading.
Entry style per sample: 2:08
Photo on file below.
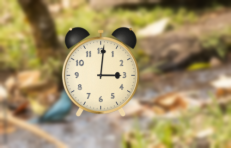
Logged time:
3:01
